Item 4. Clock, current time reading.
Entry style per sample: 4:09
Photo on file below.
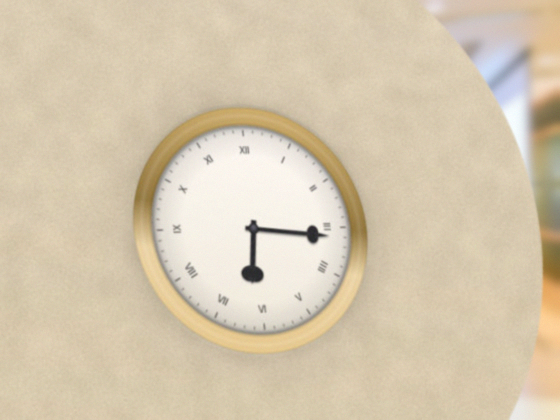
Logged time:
6:16
